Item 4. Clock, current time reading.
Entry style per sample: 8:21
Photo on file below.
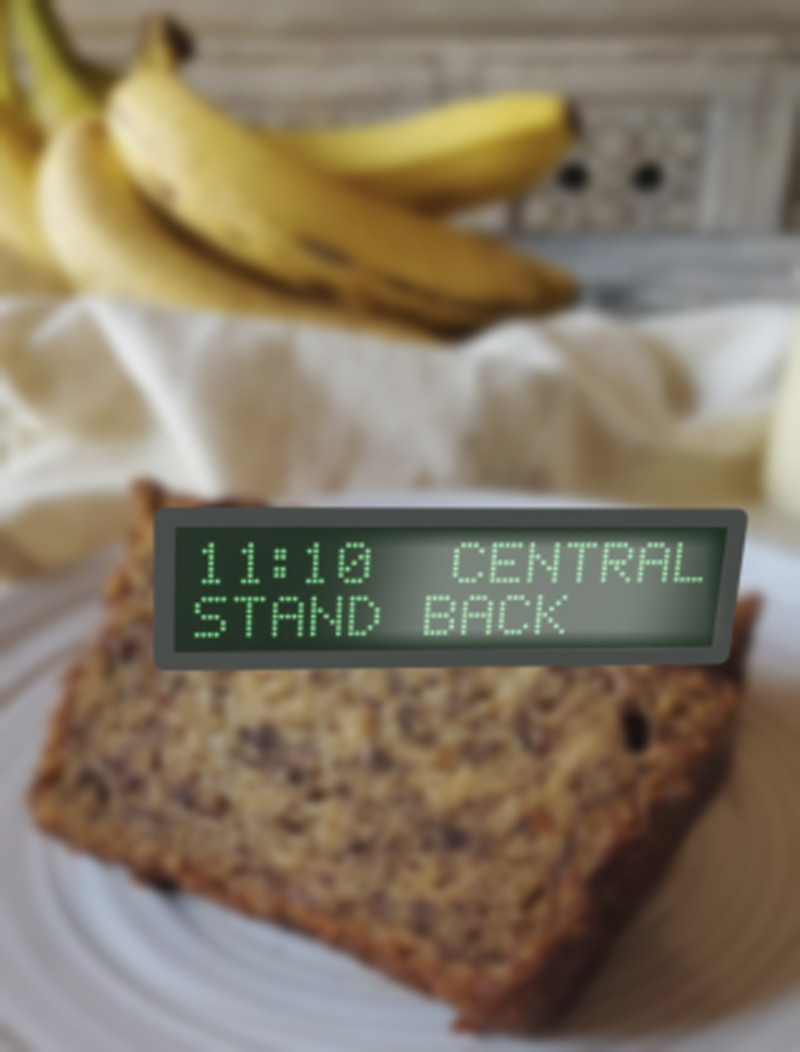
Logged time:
11:10
